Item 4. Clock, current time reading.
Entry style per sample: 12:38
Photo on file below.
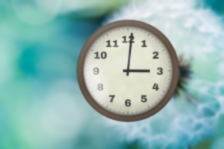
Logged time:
3:01
